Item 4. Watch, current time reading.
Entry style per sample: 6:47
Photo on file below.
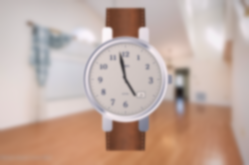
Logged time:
4:58
